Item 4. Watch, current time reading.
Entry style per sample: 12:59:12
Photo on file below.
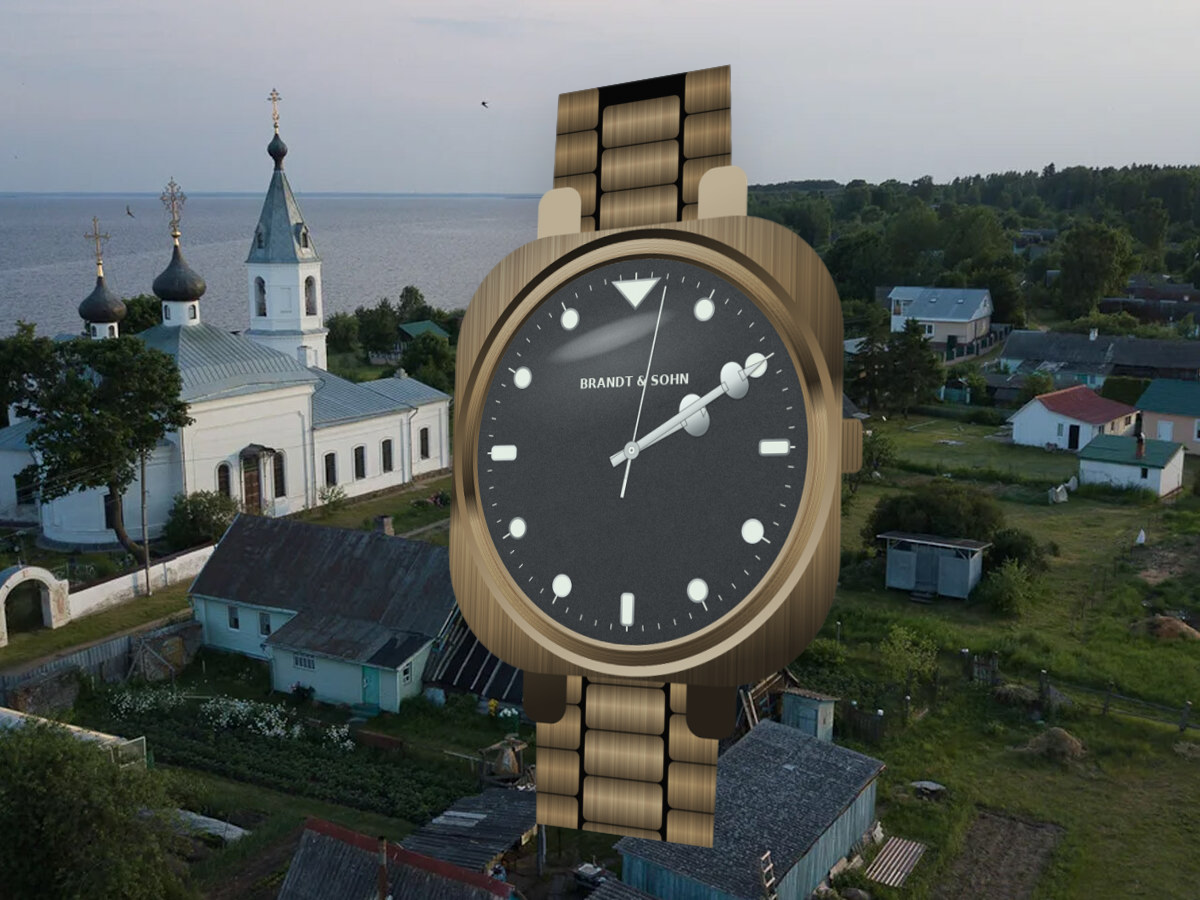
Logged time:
2:10:02
